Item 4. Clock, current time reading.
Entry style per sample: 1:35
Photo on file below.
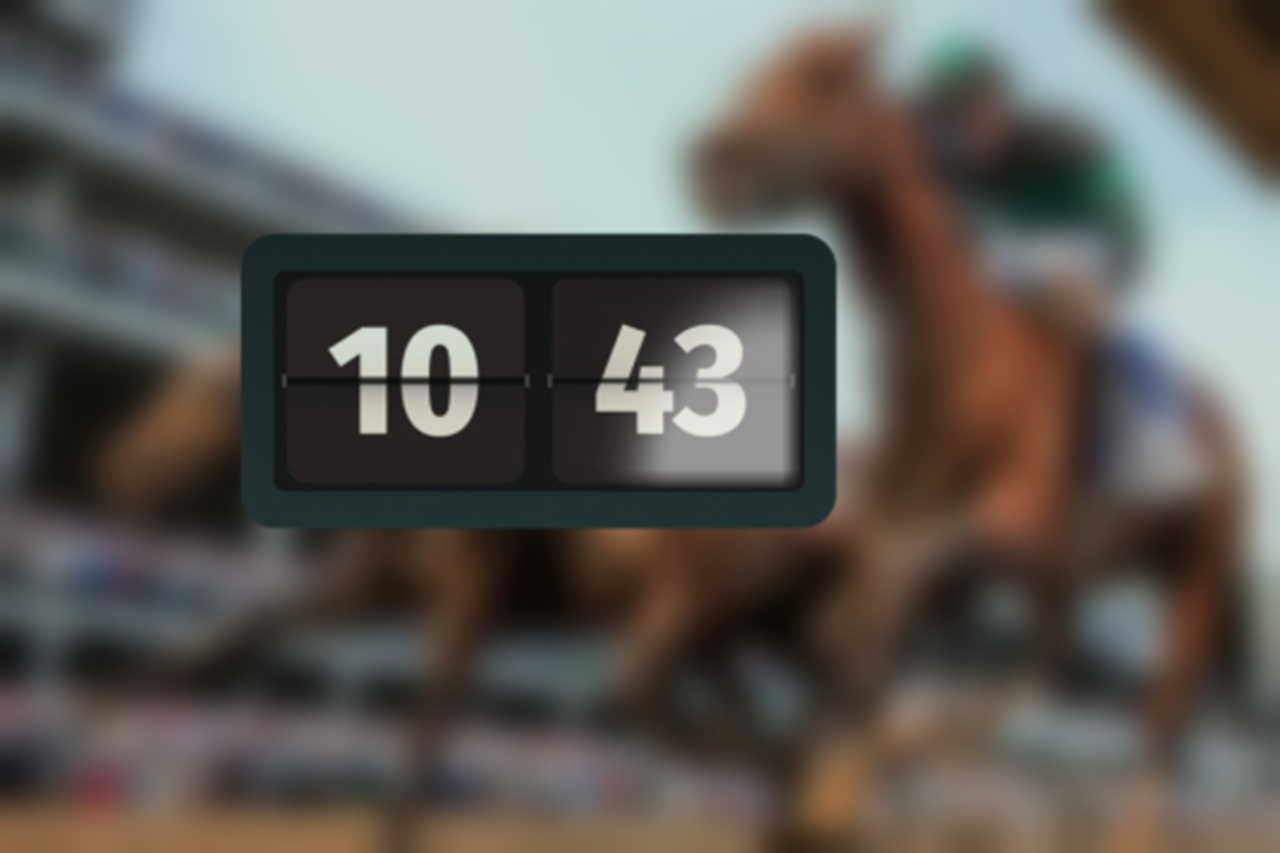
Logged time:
10:43
